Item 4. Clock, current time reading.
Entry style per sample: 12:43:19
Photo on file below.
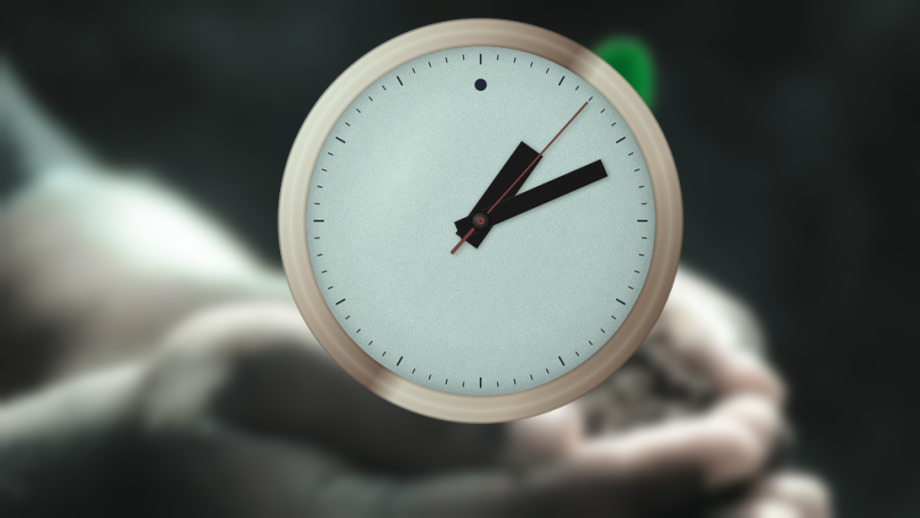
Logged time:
1:11:07
